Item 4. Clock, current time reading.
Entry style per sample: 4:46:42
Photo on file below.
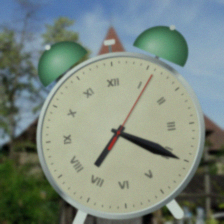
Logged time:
7:20:06
